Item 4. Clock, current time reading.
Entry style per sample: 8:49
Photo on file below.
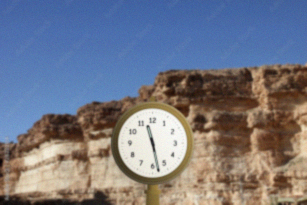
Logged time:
11:28
